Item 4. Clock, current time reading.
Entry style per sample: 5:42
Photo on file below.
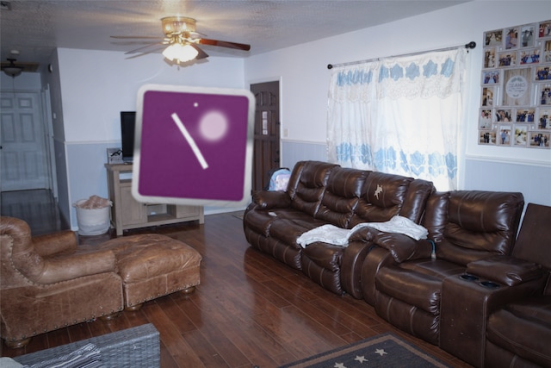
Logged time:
4:54
